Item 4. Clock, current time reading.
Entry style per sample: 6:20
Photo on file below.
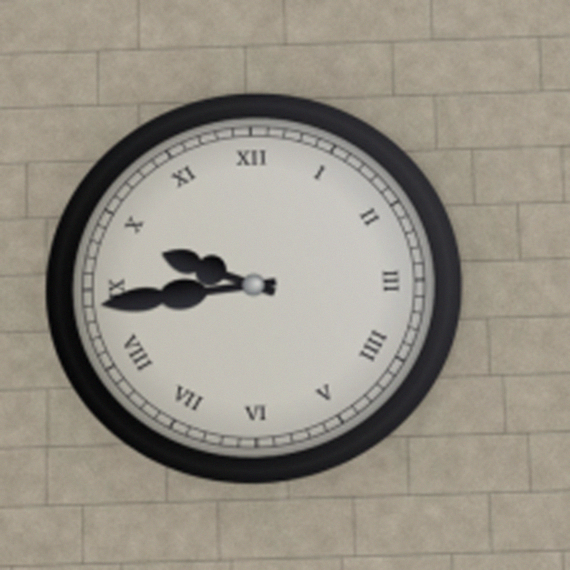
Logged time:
9:44
